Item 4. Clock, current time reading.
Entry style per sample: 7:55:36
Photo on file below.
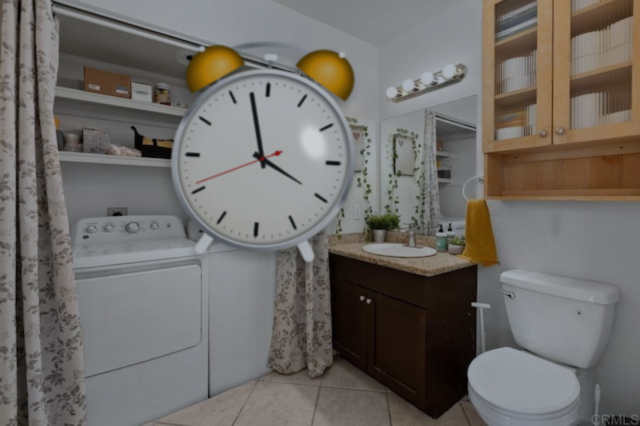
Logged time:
3:57:41
